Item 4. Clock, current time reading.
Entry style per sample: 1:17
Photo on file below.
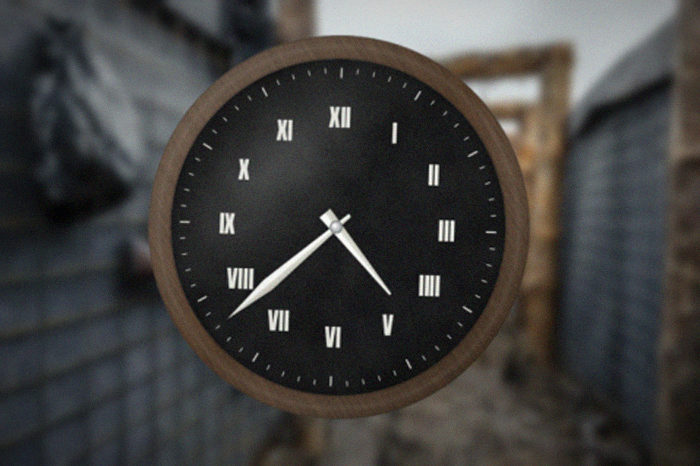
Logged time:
4:38
